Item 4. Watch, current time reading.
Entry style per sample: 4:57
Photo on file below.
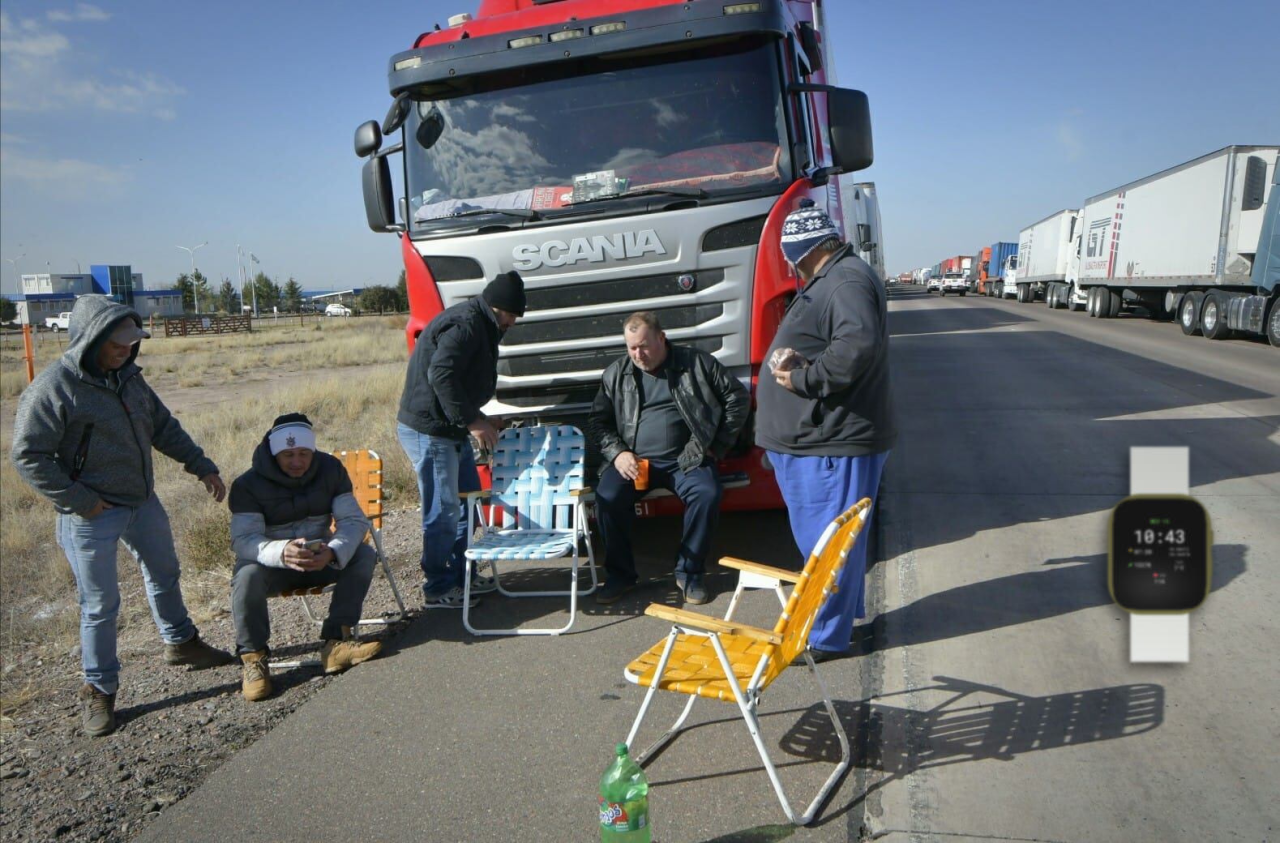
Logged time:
10:43
